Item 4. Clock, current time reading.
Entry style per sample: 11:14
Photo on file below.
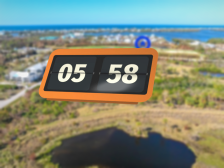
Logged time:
5:58
